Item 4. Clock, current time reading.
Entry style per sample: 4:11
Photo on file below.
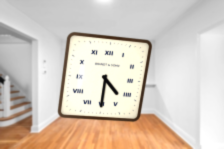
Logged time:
4:30
